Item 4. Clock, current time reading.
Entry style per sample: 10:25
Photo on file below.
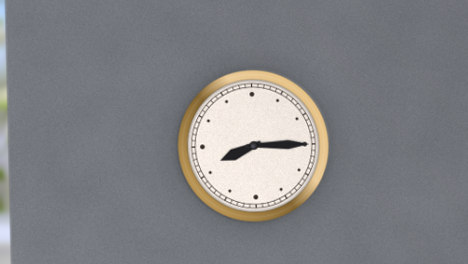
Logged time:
8:15
